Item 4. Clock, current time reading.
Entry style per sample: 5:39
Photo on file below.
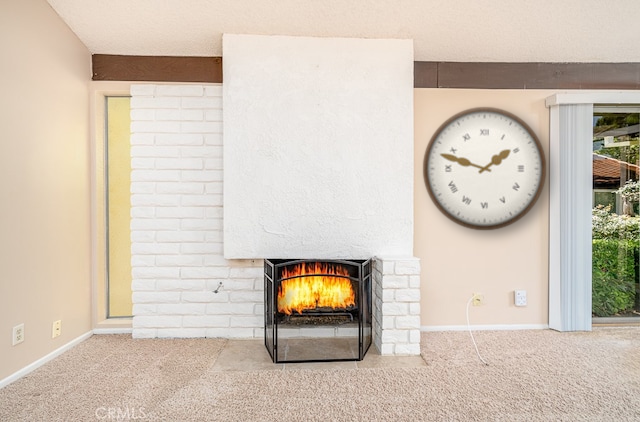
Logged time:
1:48
